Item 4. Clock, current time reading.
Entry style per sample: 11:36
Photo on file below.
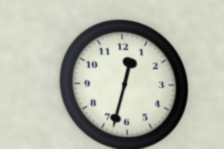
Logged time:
12:33
